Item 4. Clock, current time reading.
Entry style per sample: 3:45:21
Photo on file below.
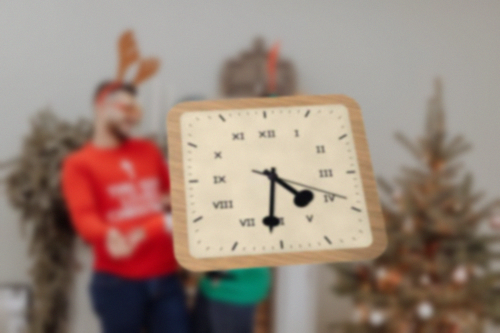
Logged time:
4:31:19
